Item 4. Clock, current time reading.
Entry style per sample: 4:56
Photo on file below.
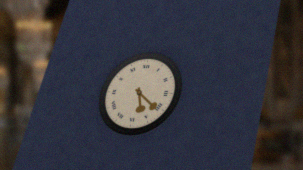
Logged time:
5:21
